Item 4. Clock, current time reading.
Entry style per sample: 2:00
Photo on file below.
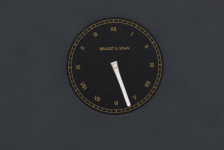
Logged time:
5:27
